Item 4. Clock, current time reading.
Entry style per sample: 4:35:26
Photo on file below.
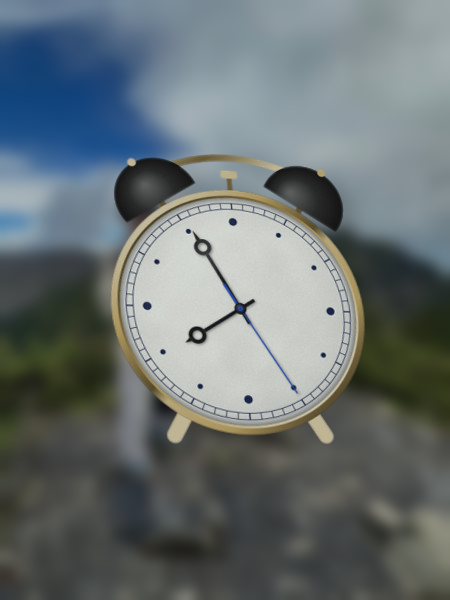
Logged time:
7:55:25
